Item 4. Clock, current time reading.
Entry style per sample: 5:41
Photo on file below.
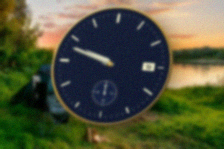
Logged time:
9:48
